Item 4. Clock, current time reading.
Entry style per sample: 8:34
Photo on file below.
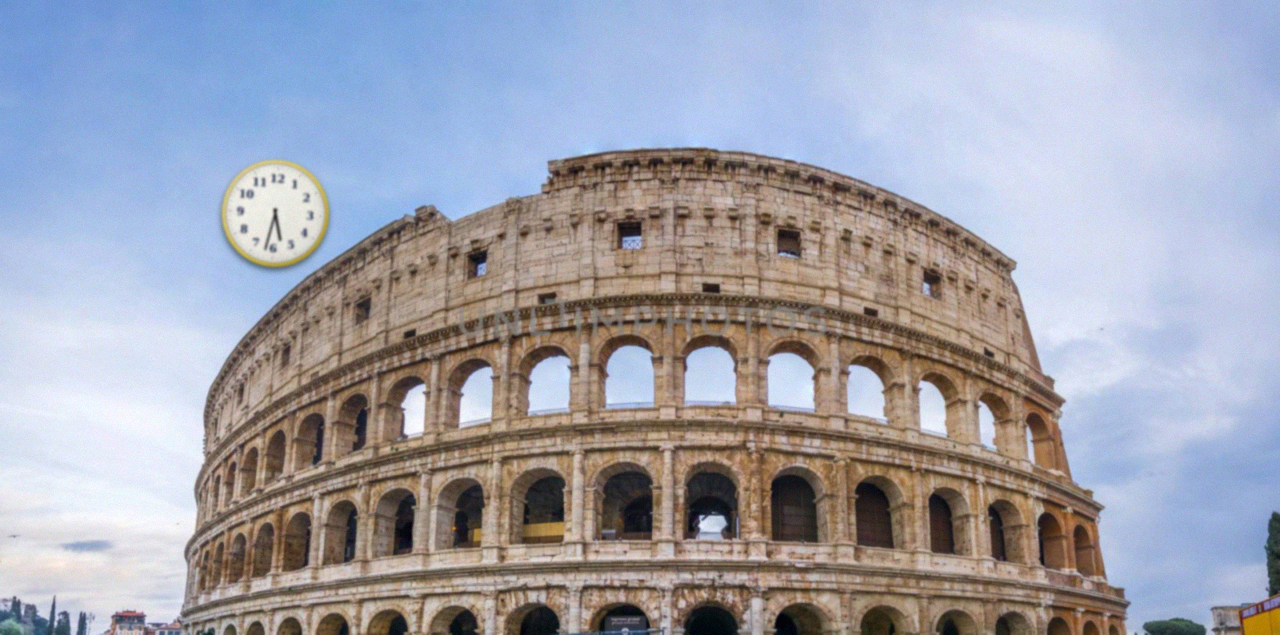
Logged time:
5:32
